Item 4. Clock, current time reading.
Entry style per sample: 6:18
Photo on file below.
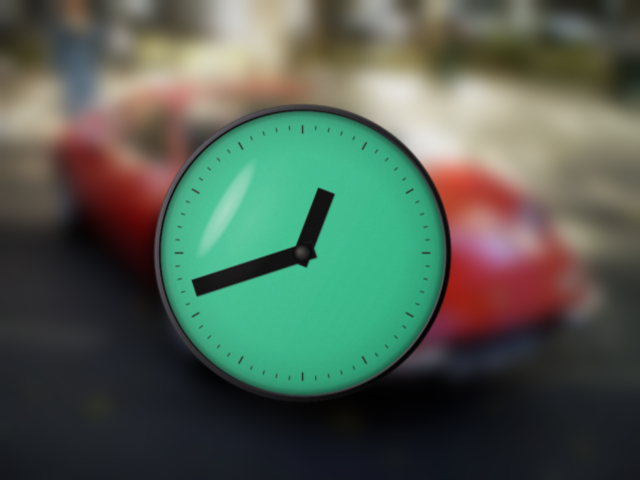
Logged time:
12:42
